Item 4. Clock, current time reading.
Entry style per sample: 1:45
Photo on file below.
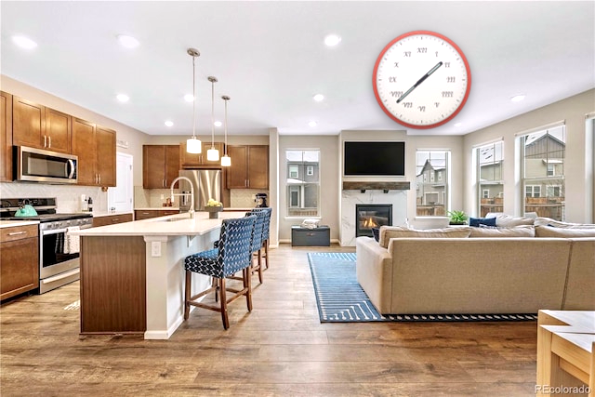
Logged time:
1:38
